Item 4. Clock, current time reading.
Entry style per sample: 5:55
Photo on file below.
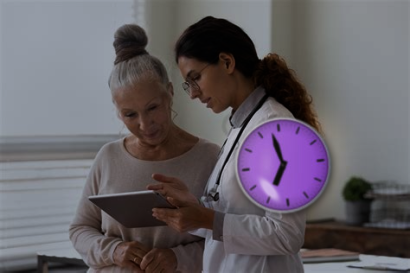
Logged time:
6:58
